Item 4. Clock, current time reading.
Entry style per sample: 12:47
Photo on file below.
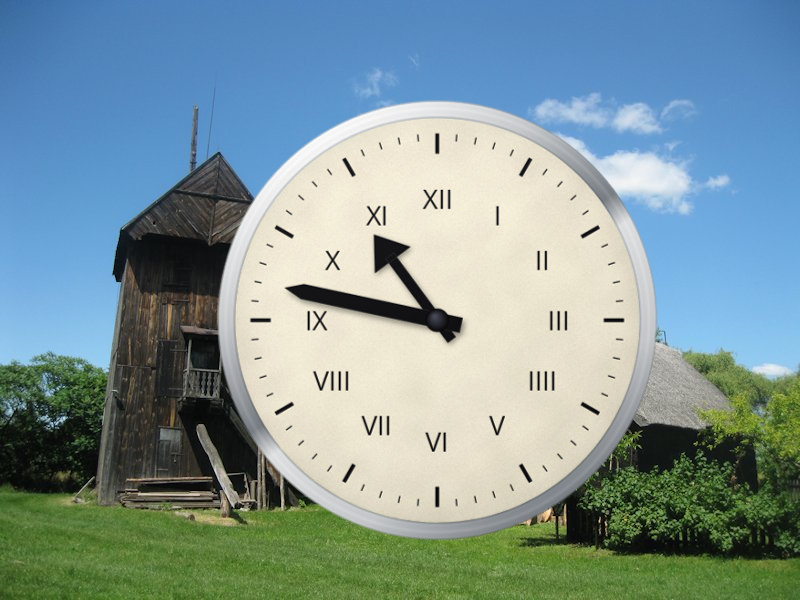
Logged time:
10:47
